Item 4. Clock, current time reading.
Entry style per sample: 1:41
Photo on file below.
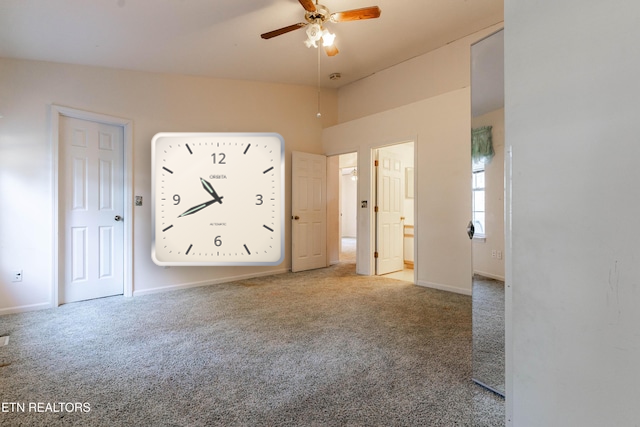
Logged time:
10:41
